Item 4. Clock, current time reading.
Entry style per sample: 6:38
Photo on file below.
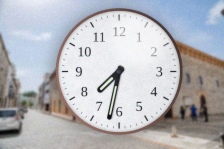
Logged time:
7:32
